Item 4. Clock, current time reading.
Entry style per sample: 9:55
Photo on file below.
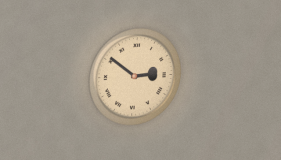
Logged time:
2:51
